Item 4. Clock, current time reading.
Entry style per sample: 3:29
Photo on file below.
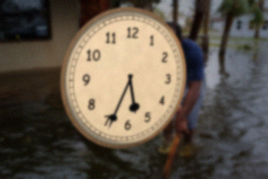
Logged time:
5:34
